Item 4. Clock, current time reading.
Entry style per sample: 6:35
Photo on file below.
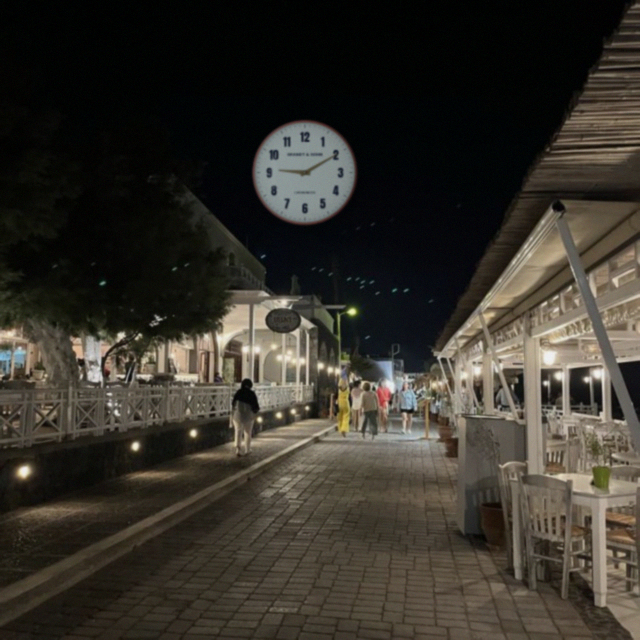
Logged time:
9:10
